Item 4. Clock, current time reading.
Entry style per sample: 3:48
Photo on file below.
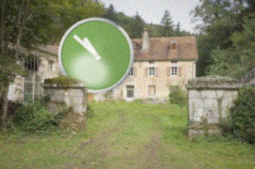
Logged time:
10:52
